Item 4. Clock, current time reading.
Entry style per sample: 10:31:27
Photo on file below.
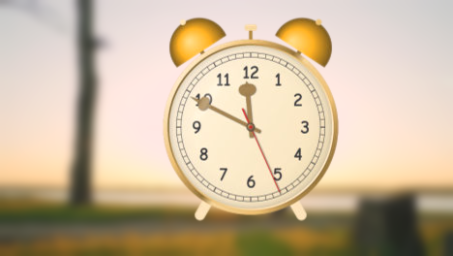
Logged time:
11:49:26
